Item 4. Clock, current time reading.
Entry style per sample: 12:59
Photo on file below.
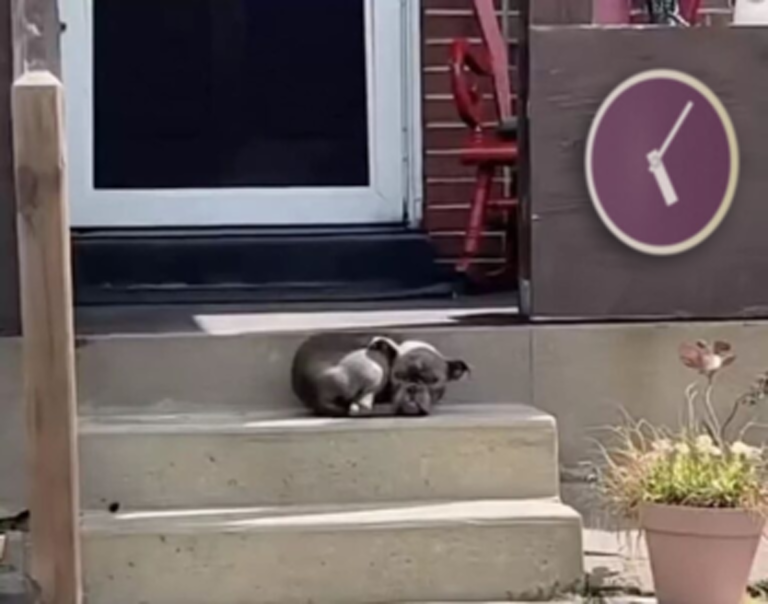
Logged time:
5:06
